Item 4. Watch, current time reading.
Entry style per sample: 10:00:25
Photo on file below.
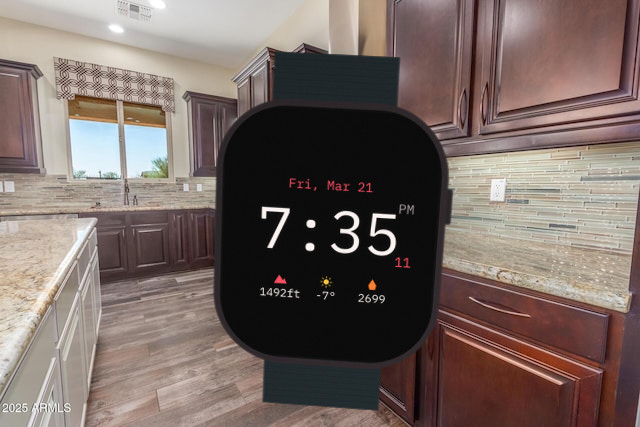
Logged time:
7:35:11
